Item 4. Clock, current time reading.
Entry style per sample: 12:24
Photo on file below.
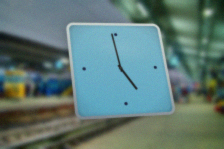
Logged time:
4:59
